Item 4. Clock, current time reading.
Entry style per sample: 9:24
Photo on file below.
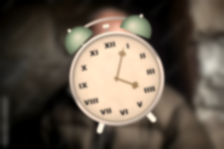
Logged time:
4:04
